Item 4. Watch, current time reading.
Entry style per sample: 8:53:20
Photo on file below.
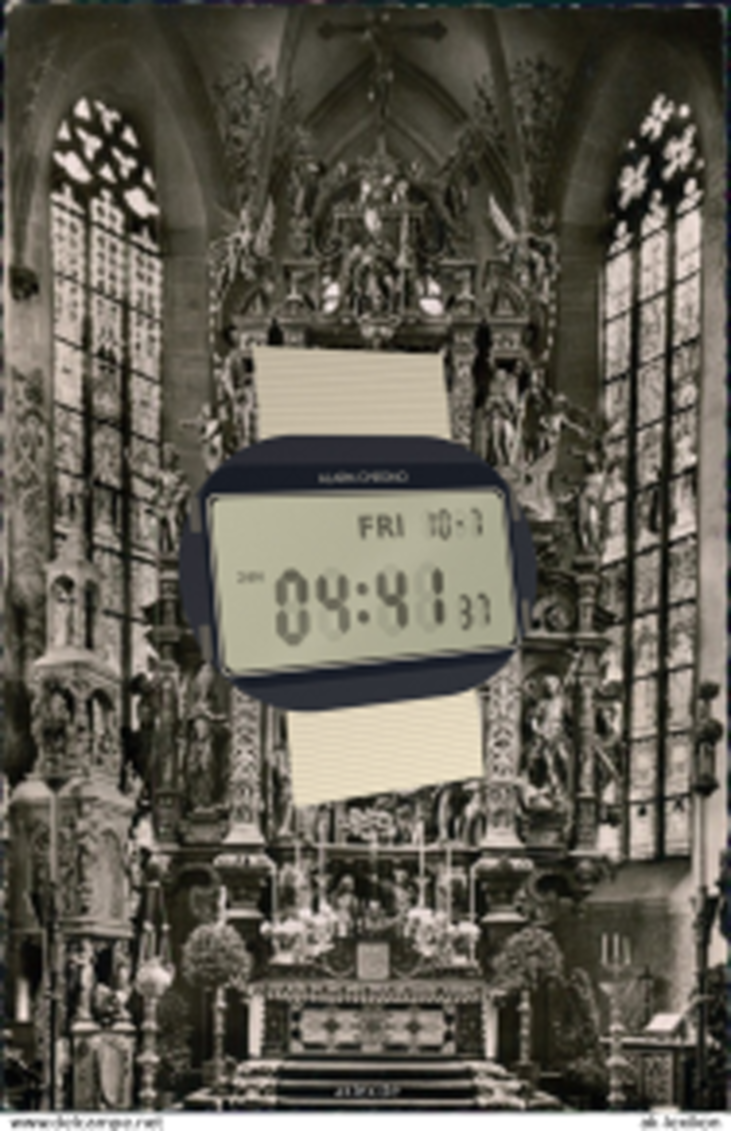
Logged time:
4:41:37
